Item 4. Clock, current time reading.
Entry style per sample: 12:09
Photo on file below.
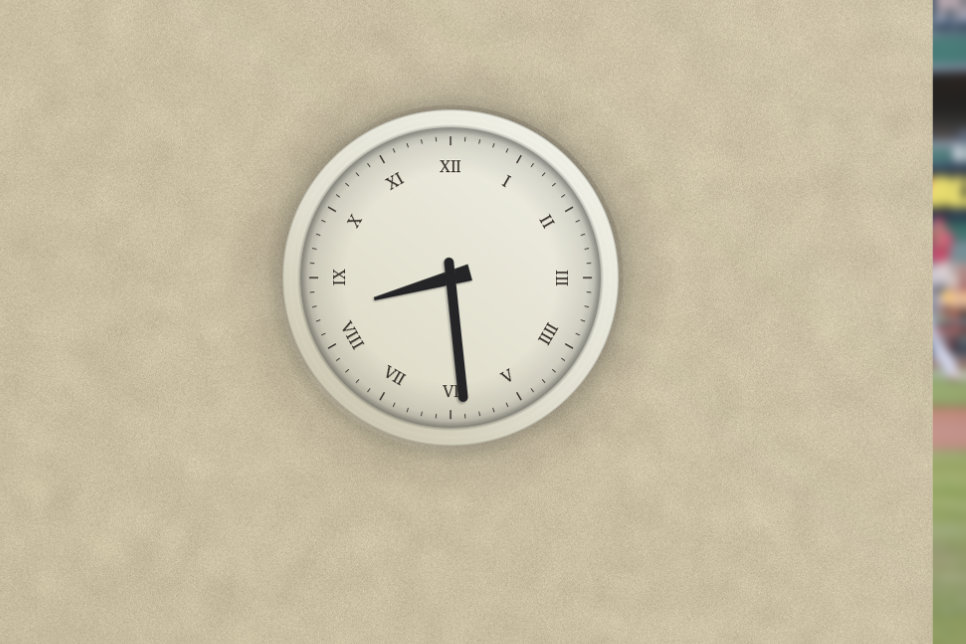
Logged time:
8:29
